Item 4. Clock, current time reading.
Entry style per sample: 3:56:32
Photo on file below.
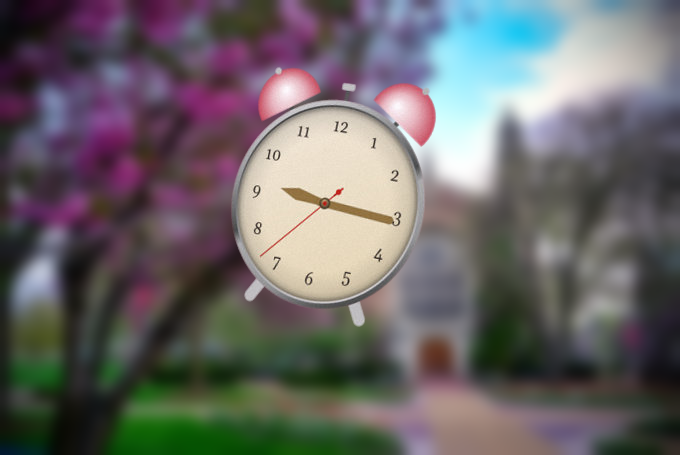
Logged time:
9:15:37
